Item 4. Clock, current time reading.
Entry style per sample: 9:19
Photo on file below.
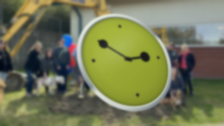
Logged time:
2:51
